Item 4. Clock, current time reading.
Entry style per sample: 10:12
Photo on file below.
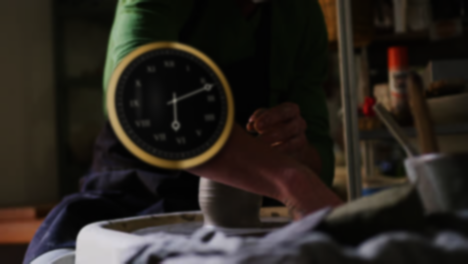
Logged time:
6:12
